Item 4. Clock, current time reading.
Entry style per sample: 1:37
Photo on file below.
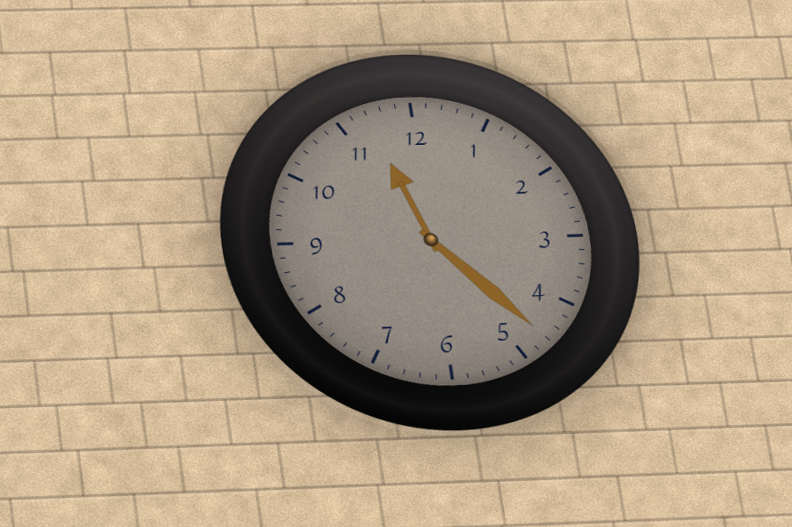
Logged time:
11:23
